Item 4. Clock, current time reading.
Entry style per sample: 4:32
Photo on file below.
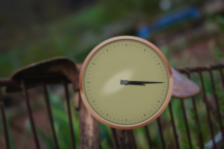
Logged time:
3:15
